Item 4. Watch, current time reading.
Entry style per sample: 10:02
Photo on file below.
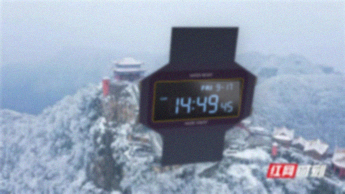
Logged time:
14:49
